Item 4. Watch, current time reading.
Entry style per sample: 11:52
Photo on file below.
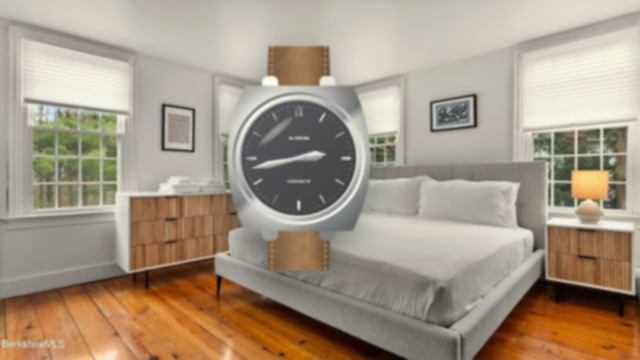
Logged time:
2:43
